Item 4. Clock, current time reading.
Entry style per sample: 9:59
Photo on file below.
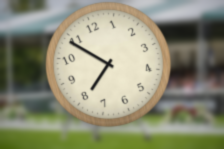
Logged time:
7:54
